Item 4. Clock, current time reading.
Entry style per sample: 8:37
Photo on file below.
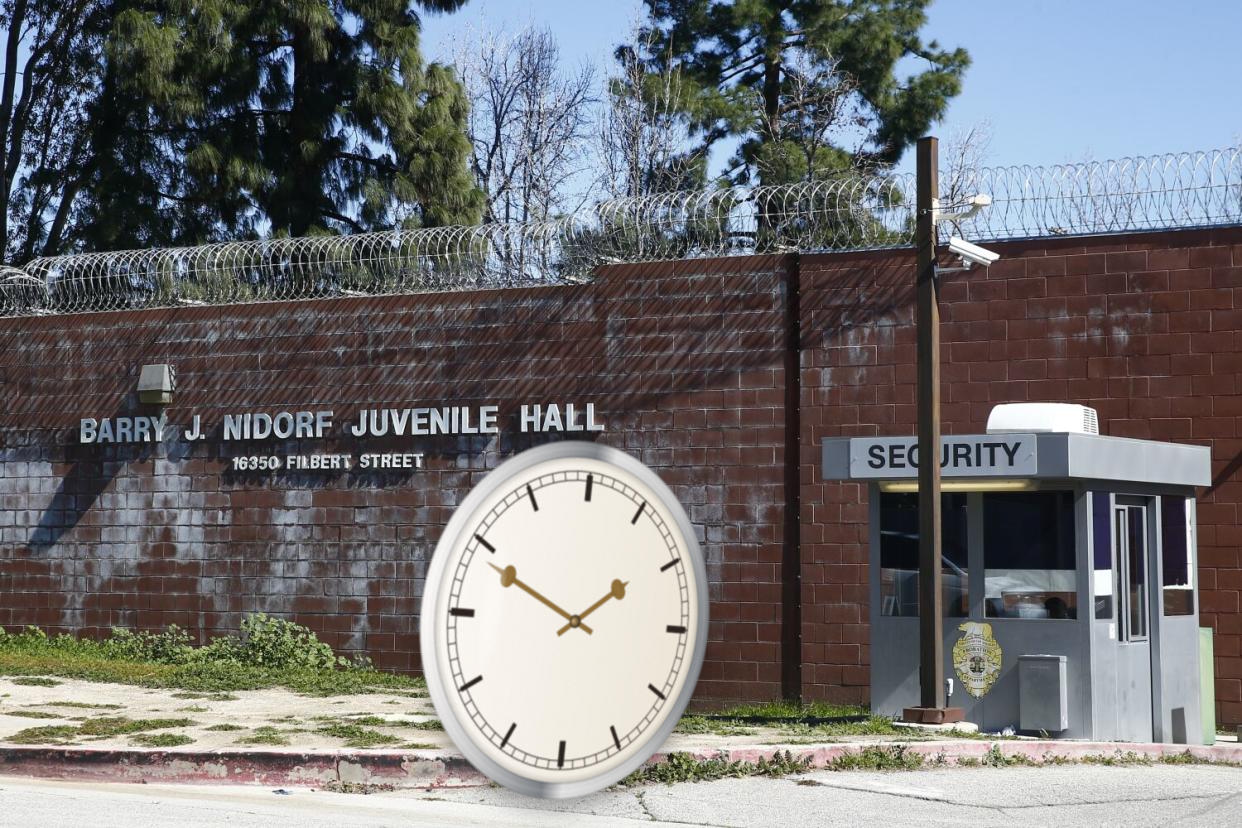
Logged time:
1:49
